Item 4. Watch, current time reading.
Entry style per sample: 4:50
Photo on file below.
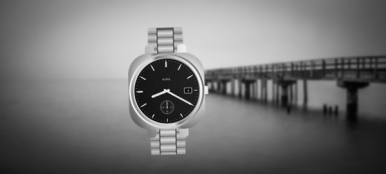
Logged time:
8:20
